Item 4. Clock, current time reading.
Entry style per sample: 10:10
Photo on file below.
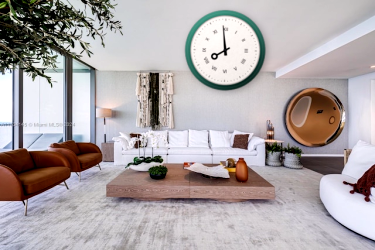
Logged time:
7:59
